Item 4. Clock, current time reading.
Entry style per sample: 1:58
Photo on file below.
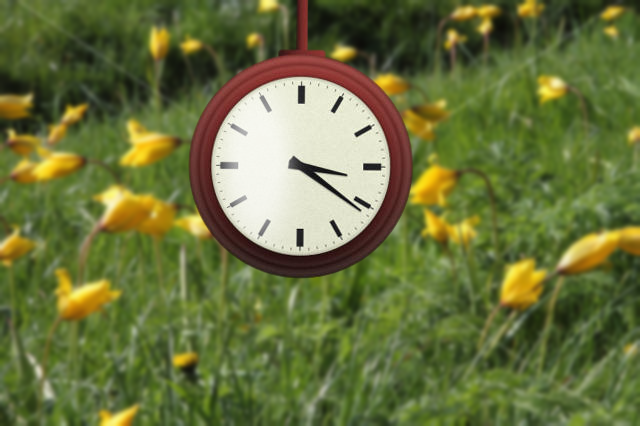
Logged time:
3:21
